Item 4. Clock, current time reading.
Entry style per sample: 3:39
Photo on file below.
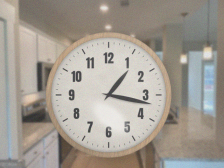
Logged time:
1:17
